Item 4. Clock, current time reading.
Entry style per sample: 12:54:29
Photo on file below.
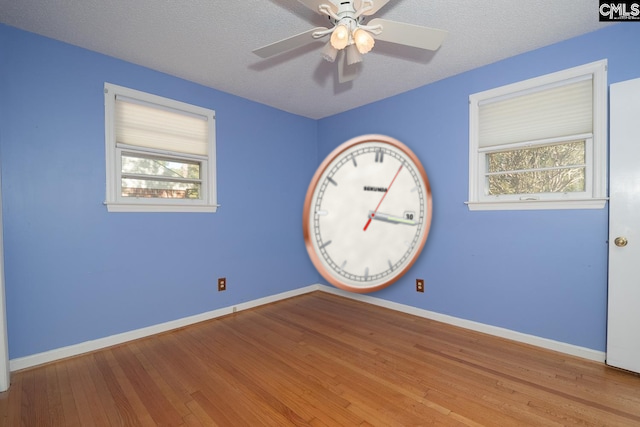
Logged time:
3:16:05
